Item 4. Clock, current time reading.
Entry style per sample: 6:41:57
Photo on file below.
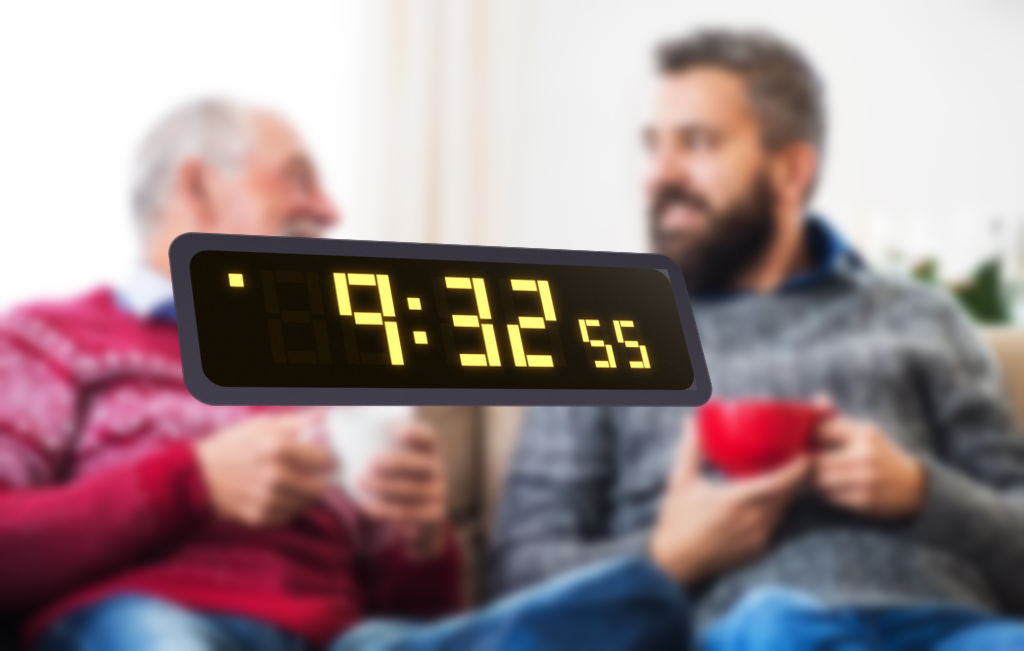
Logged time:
9:32:55
